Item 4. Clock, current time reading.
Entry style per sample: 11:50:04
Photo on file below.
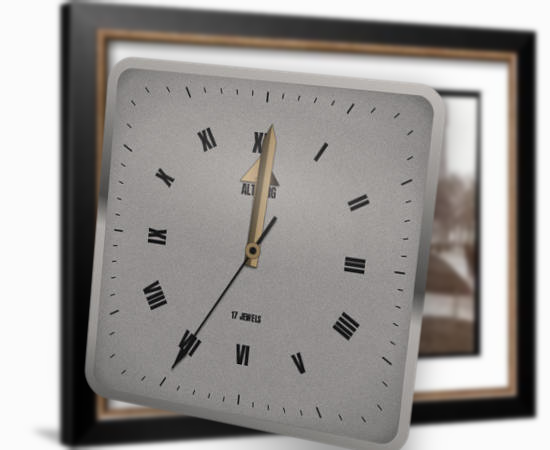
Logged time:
12:00:35
